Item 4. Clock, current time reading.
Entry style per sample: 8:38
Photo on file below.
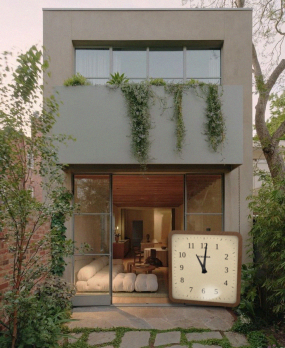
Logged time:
11:01
